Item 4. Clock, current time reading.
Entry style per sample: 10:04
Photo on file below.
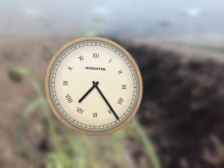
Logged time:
7:24
